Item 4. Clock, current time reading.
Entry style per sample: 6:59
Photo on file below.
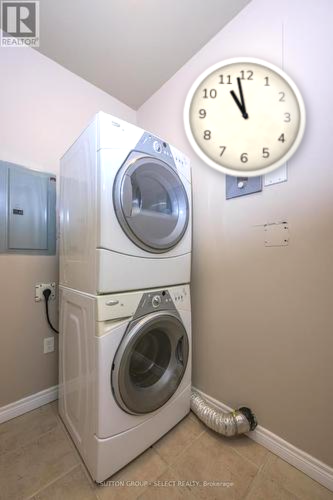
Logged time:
10:58
